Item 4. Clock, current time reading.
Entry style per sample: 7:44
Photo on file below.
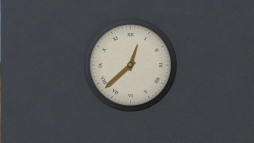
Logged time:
12:38
